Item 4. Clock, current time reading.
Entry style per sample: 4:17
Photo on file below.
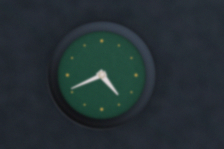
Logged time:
4:41
